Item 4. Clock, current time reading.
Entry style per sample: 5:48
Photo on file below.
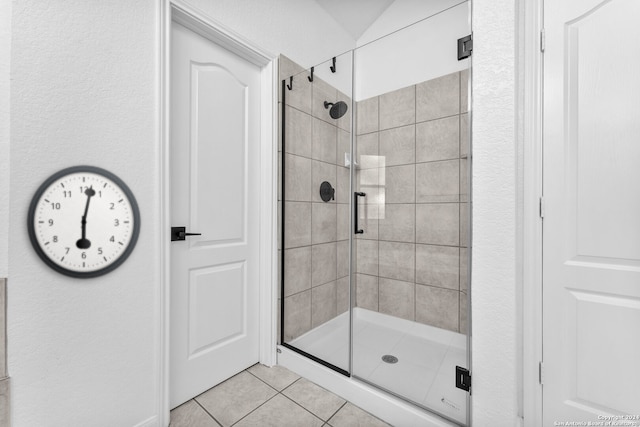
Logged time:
6:02
